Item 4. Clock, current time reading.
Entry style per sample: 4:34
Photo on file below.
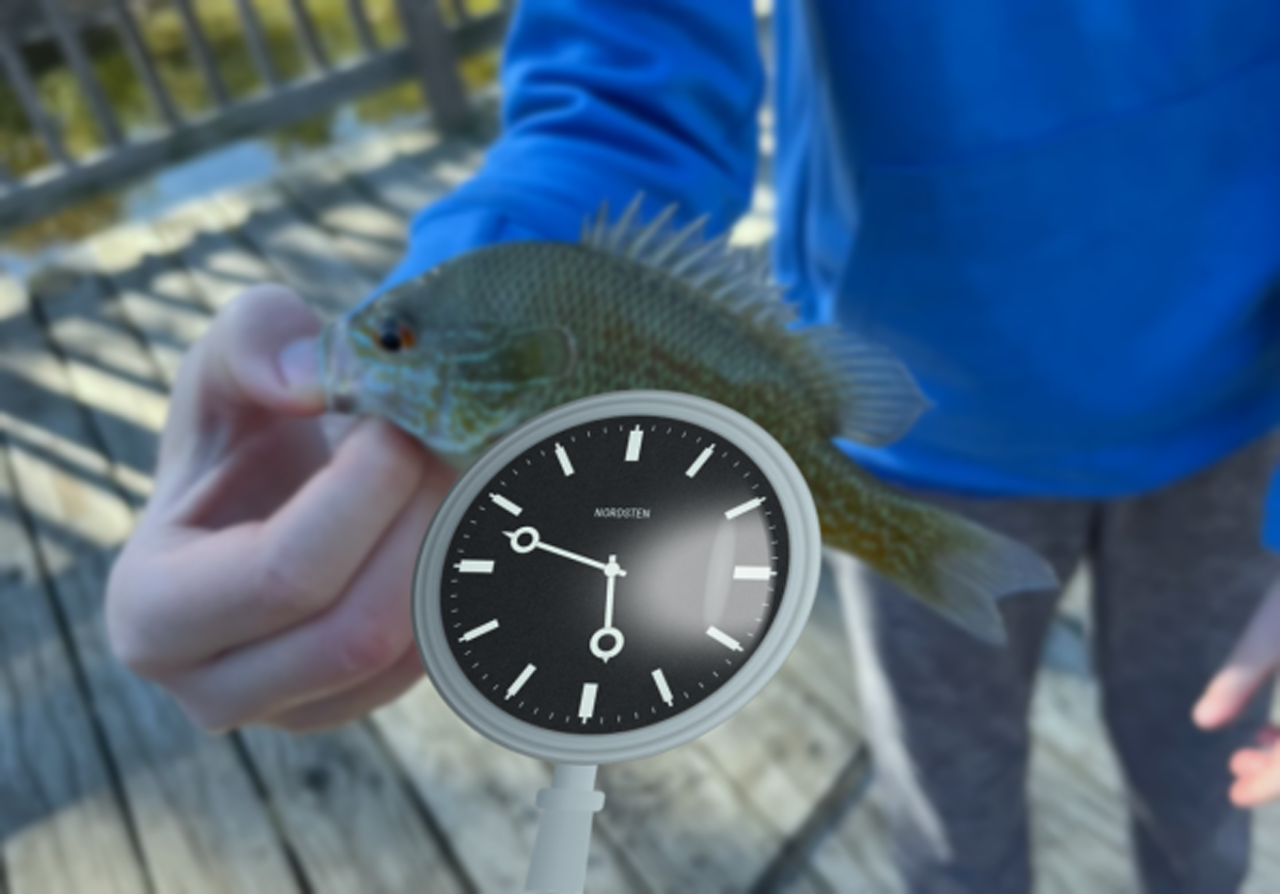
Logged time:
5:48
